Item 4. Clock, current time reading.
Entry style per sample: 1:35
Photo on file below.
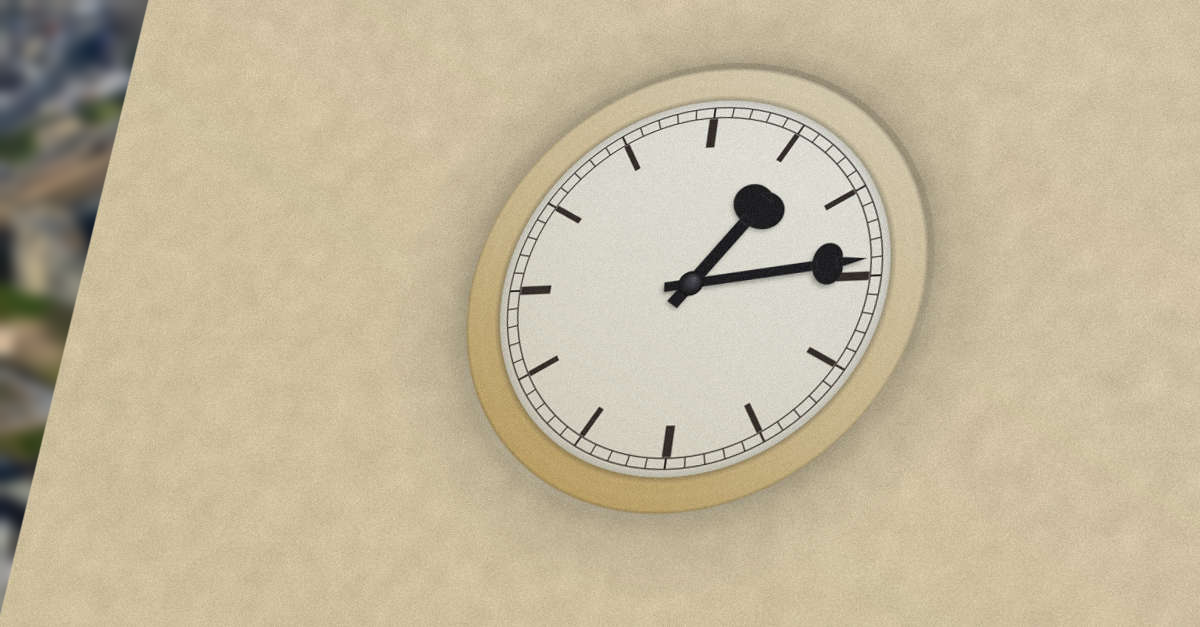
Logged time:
1:14
